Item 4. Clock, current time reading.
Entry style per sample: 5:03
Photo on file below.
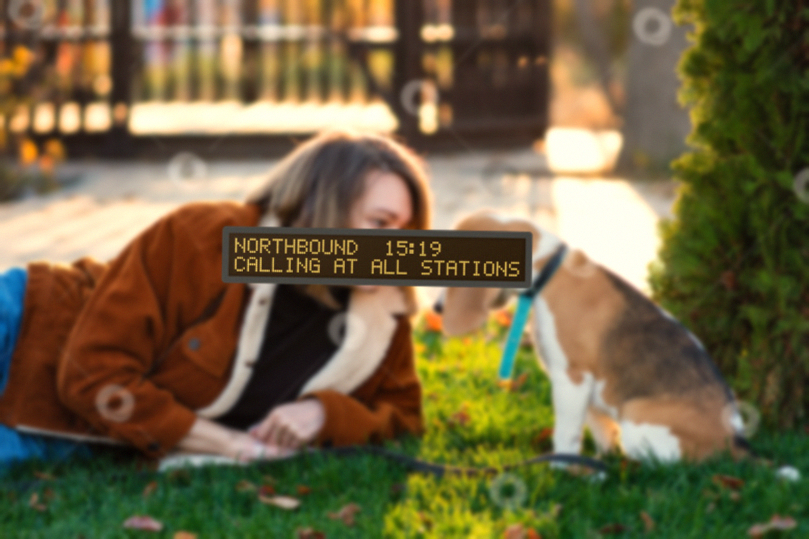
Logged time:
15:19
